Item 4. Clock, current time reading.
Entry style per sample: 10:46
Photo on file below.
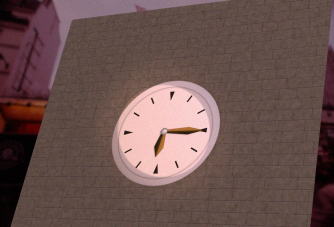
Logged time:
6:15
